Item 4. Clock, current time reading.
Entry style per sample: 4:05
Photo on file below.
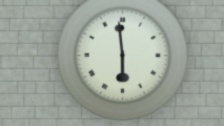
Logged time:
5:59
